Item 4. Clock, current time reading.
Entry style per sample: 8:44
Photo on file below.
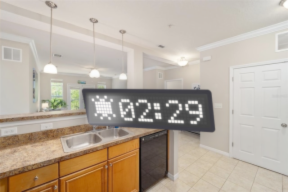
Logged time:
2:29
